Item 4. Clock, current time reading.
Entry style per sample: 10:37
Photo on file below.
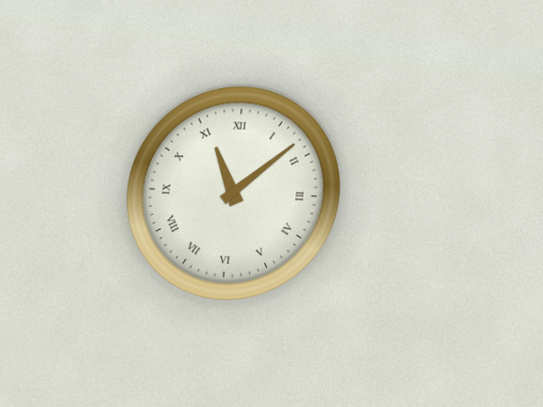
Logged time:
11:08
